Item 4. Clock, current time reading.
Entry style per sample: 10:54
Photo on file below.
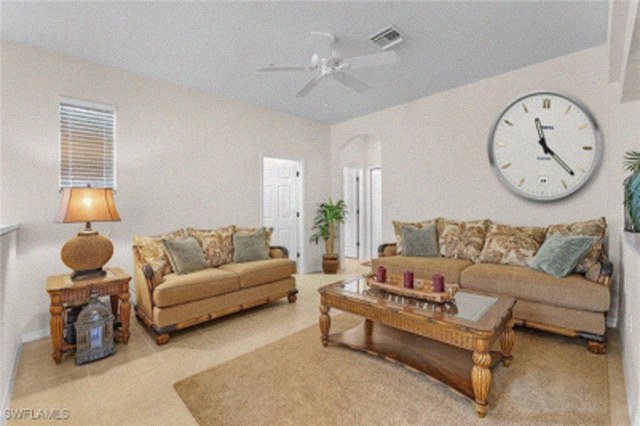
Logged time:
11:22
